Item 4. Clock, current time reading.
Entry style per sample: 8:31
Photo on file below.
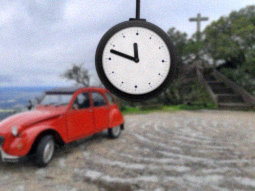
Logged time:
11:48
